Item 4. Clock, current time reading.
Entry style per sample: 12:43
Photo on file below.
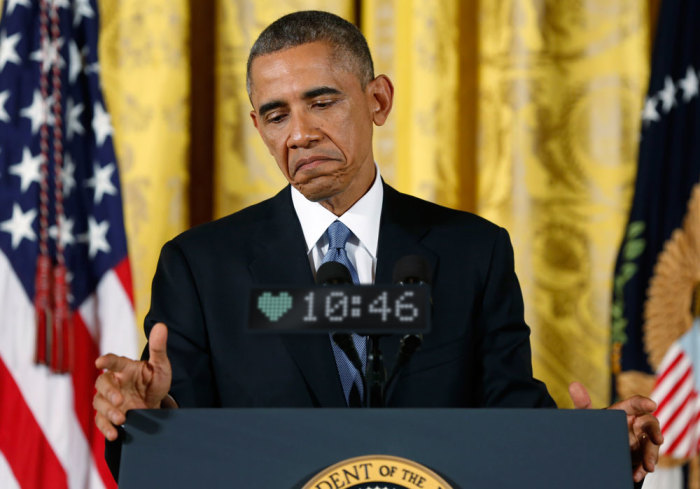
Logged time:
10:46
